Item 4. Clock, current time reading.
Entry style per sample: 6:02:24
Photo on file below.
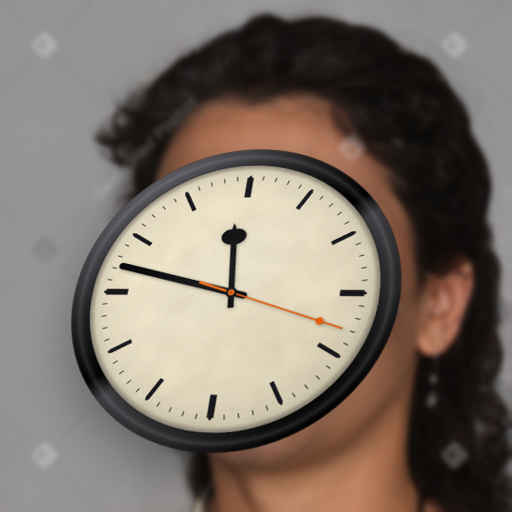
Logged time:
11:47:18
